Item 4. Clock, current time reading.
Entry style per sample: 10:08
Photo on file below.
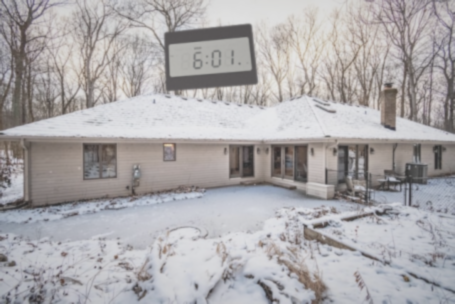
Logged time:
6:01
